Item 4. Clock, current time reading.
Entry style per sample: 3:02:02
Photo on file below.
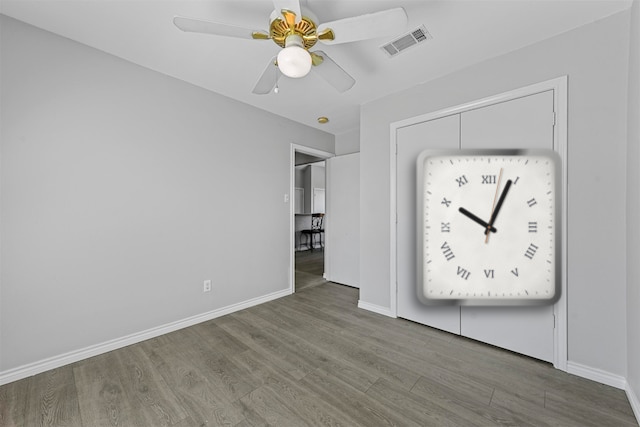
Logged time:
10:04:02
